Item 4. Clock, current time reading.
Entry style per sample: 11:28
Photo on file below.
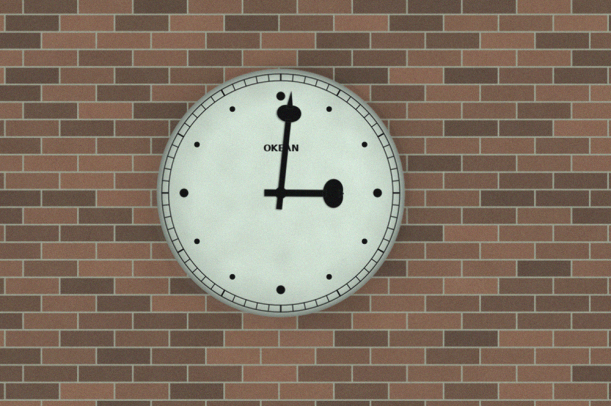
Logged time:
3:01
